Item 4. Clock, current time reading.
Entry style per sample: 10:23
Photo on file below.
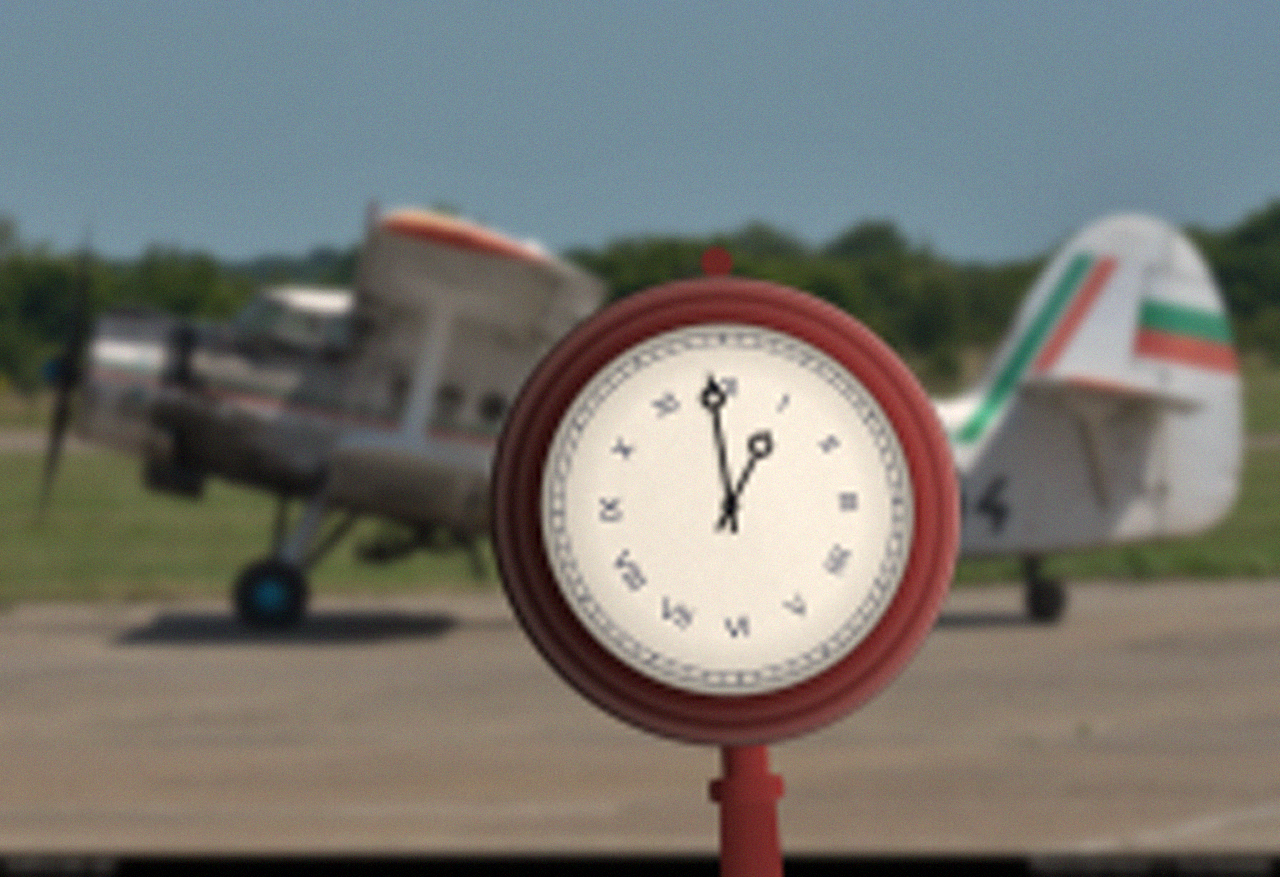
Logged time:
12:59
